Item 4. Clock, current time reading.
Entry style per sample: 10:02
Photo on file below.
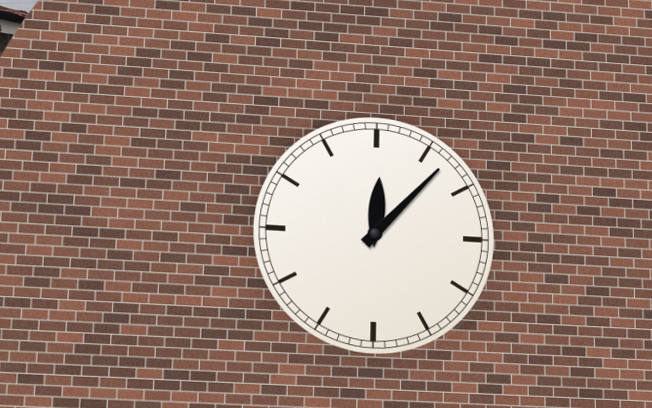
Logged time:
12:07
